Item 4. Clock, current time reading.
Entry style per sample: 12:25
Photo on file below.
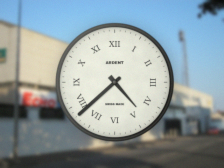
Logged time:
4:38
